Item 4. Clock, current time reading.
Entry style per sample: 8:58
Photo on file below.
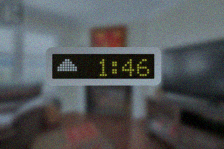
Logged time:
1:46
